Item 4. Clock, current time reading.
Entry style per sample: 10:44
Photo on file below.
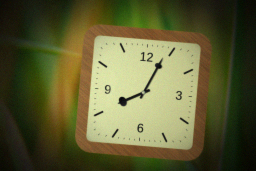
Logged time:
8:04
